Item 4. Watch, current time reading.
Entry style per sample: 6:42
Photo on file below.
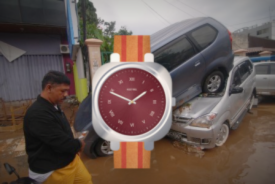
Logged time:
1:49
